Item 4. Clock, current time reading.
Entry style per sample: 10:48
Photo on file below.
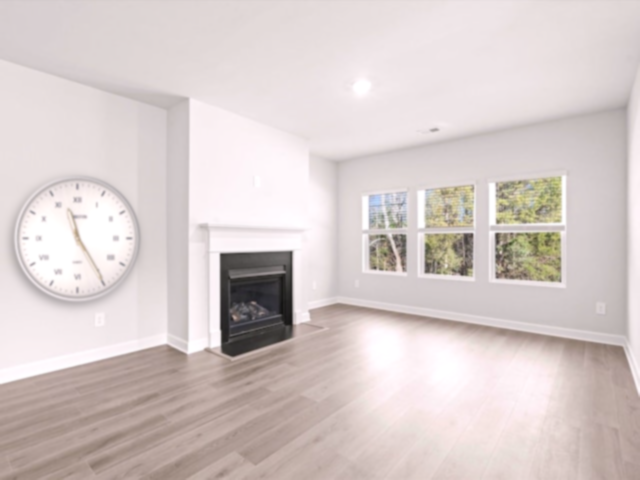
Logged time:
11:25
